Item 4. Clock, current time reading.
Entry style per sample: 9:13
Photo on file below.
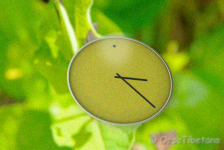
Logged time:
3:24
